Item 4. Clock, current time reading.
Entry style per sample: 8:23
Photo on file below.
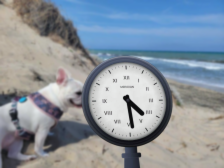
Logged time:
4:29
